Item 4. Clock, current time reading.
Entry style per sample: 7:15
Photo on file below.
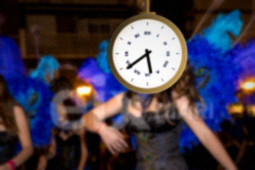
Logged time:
5:39
